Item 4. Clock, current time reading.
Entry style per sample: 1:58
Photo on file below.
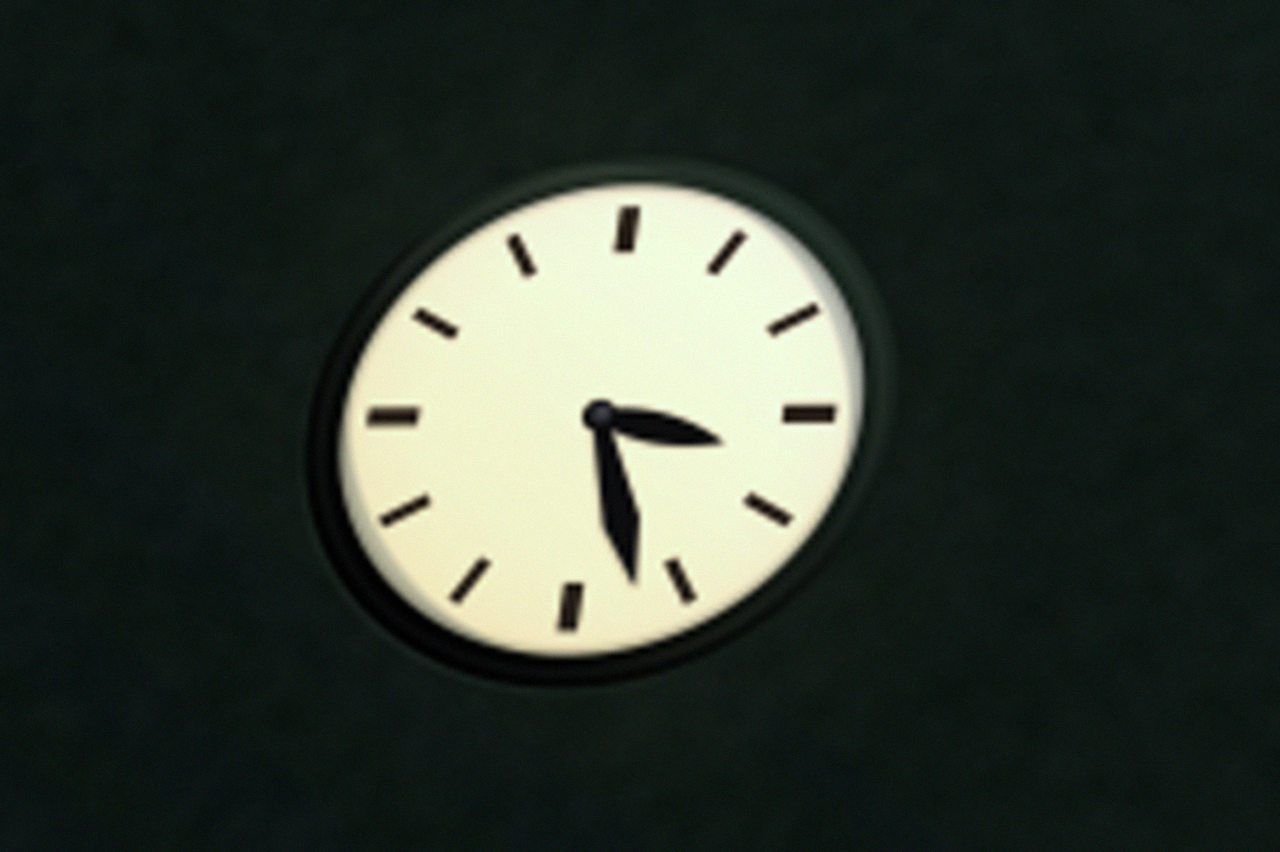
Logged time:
3:27
